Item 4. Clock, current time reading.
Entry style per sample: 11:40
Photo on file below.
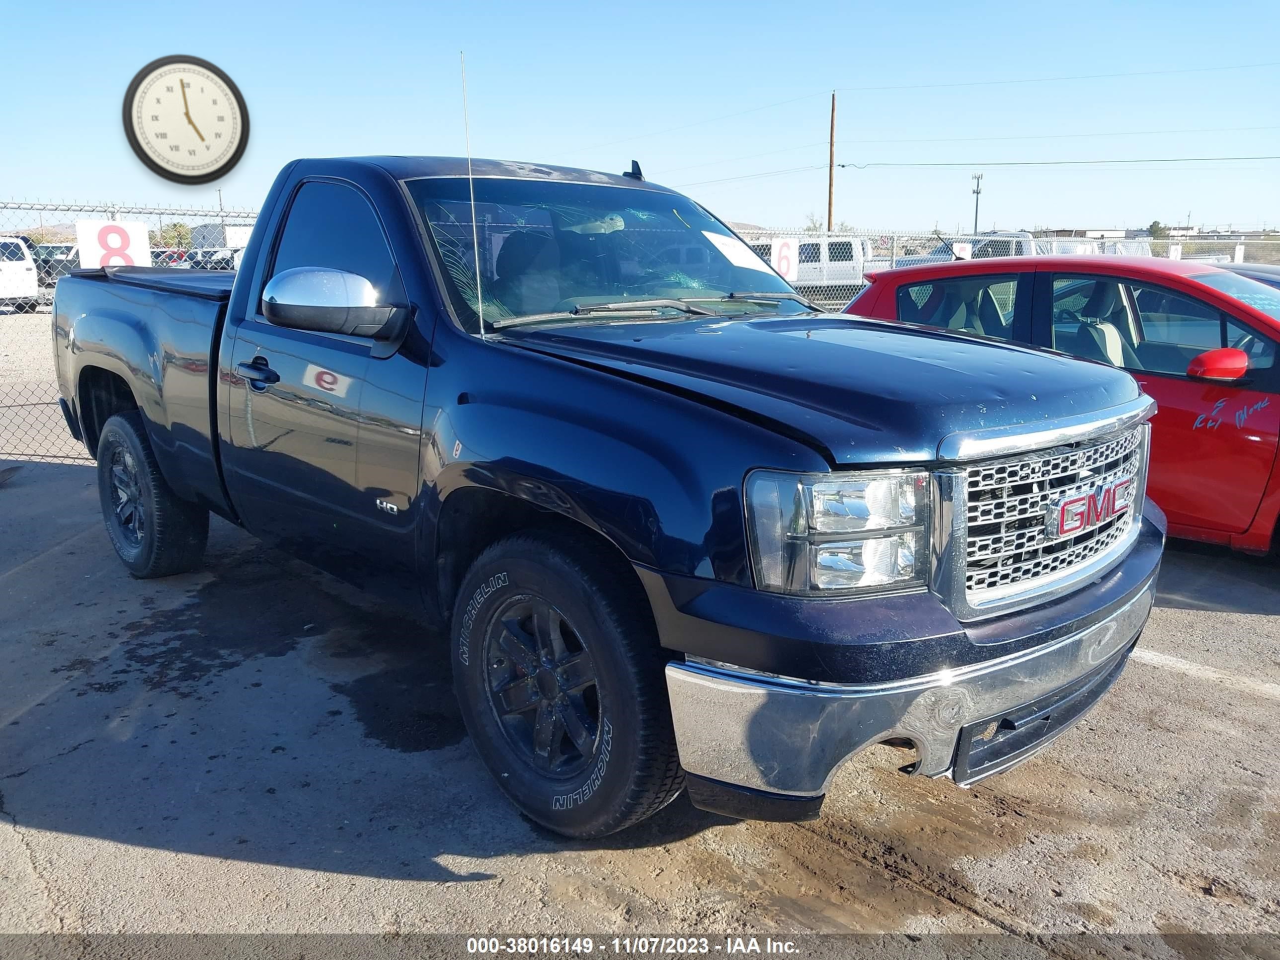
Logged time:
4:59
